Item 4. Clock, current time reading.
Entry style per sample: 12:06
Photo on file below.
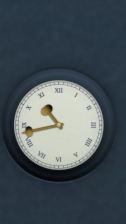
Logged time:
10:43
